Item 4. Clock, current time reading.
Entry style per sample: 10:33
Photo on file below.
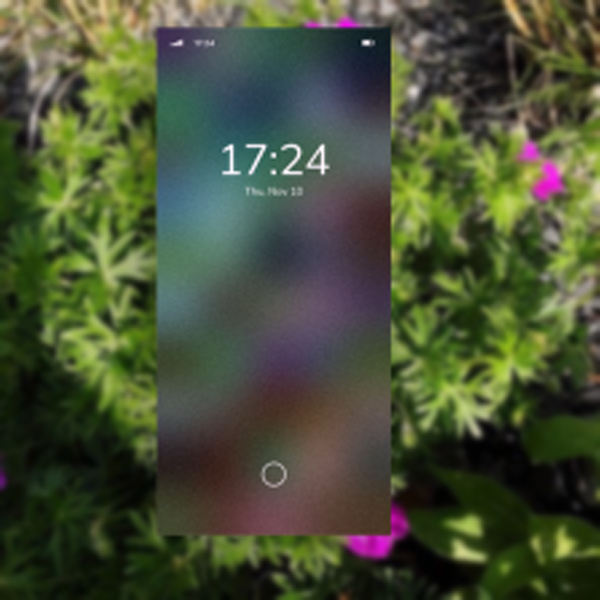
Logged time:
17:24
